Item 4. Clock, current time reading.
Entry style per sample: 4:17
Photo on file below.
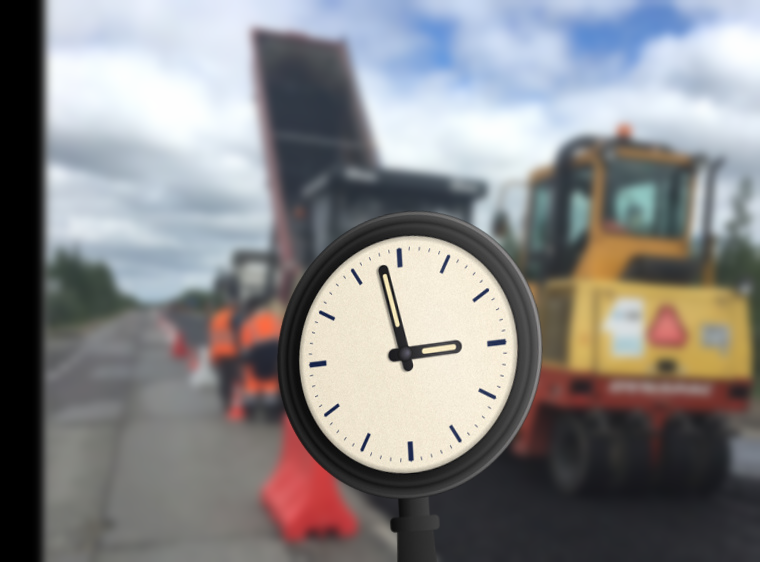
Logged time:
2:58
